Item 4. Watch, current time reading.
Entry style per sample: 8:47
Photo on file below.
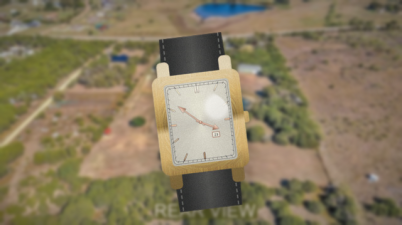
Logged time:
3:52
